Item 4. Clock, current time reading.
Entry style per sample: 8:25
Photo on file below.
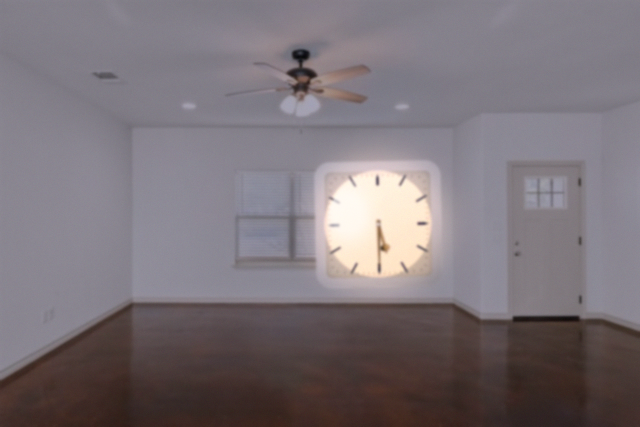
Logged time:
5:30
